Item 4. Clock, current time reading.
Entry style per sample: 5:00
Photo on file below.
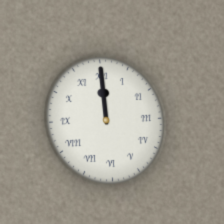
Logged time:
12:00
